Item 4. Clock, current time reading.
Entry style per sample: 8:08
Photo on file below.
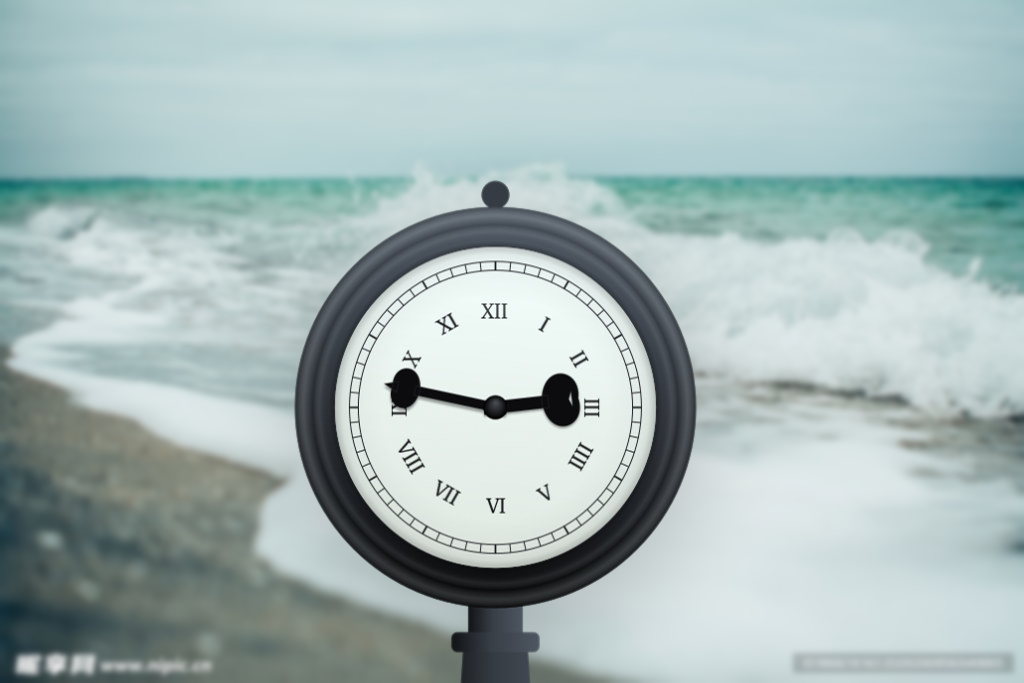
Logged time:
2:47
